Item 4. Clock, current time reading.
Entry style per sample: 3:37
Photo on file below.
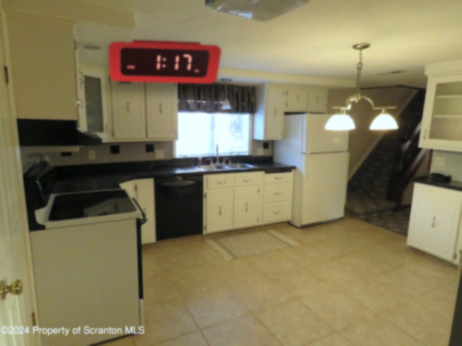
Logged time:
1:17
